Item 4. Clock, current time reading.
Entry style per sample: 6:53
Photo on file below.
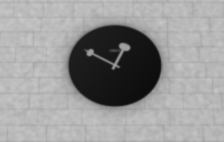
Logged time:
12:50
